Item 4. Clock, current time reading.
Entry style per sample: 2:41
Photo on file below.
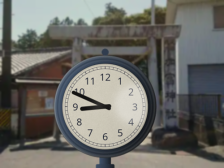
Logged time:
8:49
